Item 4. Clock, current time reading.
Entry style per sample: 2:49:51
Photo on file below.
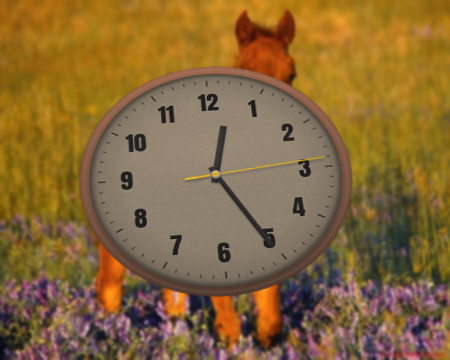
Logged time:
12:25:14
